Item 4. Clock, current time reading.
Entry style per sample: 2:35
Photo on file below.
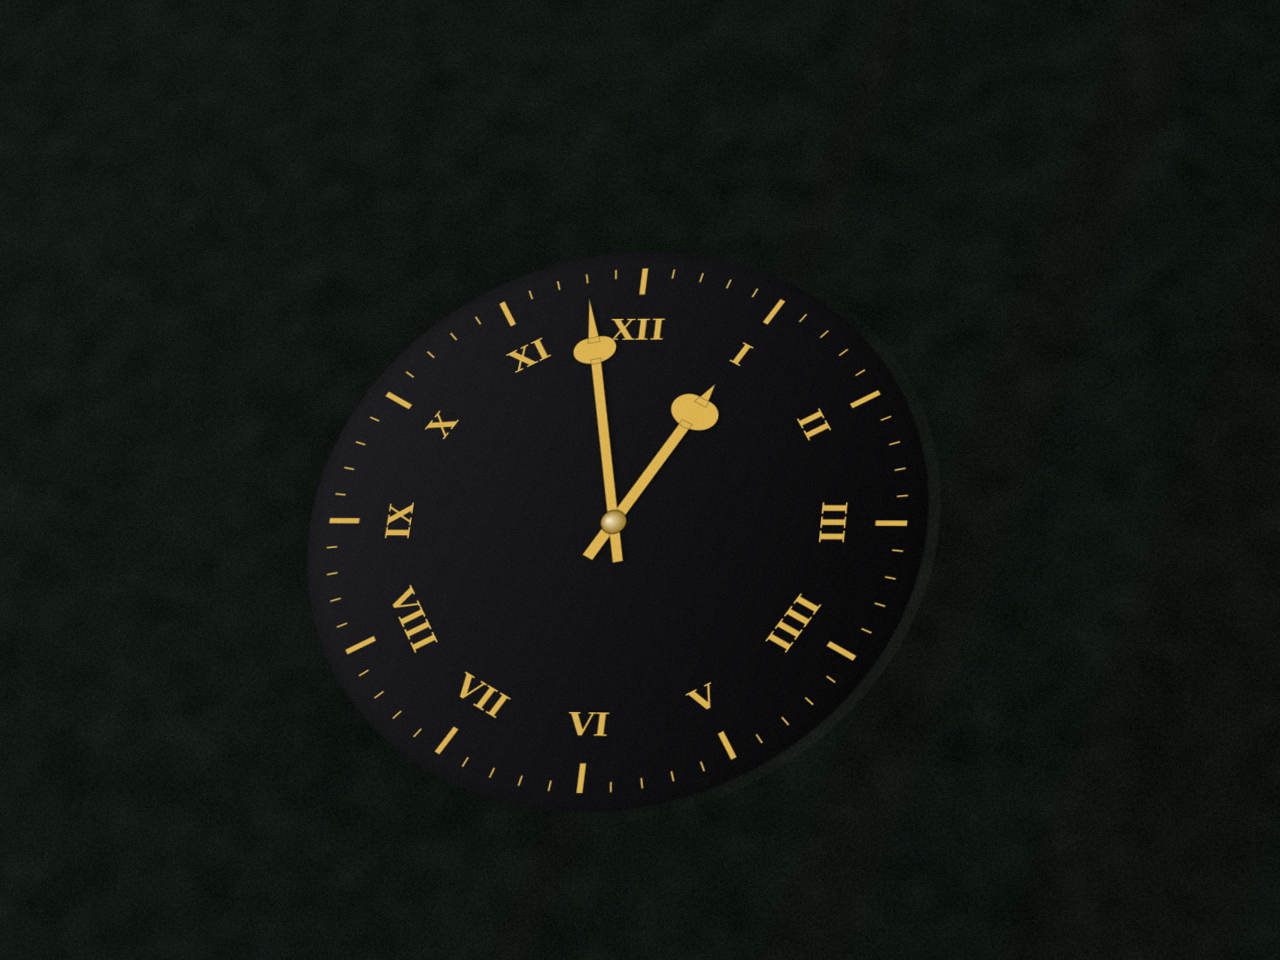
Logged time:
12:58
